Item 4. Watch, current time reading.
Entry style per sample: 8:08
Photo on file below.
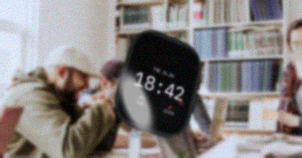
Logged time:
18:42
